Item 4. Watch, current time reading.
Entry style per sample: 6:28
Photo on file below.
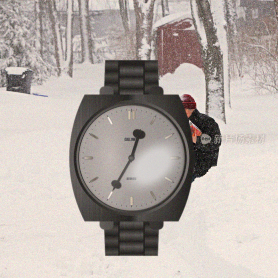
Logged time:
12:35
